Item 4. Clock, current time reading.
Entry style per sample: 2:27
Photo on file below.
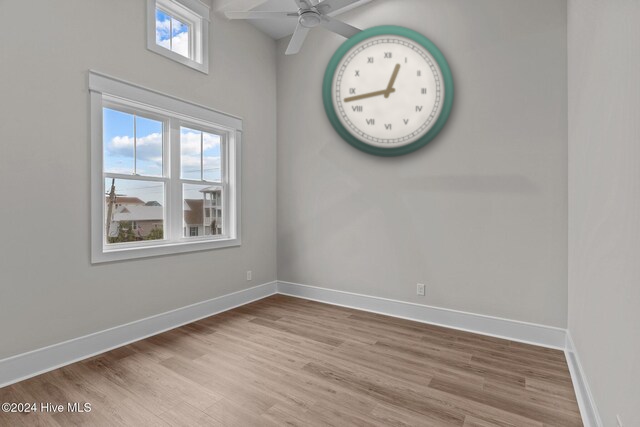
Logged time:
12:43
